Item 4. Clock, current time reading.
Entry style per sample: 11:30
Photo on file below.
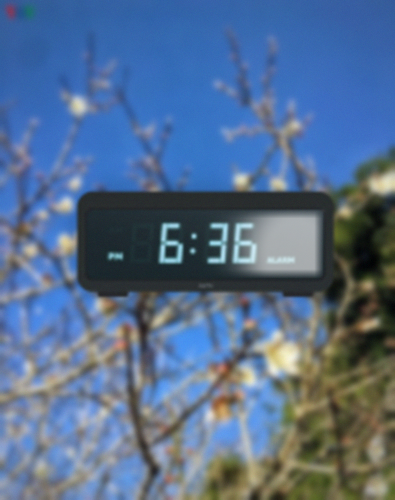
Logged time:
6:36
